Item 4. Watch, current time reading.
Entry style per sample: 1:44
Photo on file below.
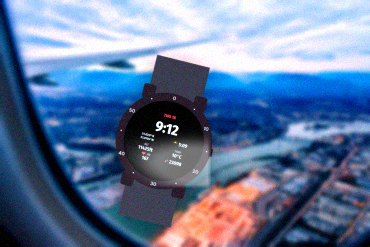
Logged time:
9:12
